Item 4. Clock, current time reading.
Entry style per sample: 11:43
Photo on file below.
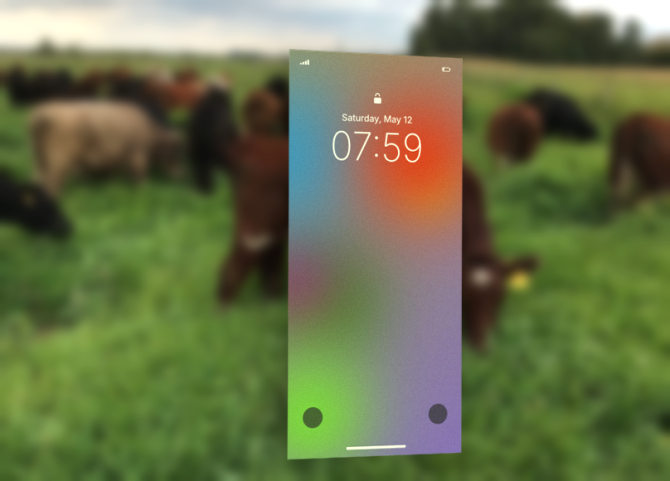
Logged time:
7:59
